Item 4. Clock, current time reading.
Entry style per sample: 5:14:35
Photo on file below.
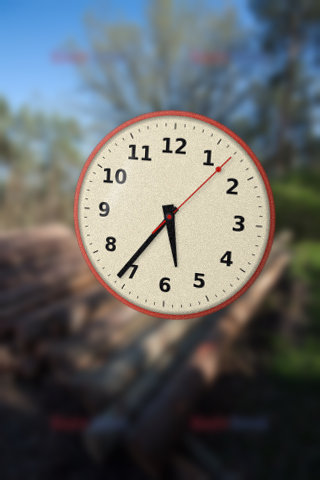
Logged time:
5:36:07
